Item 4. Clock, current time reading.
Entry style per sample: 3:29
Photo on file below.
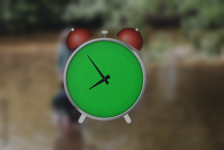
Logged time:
7:54
